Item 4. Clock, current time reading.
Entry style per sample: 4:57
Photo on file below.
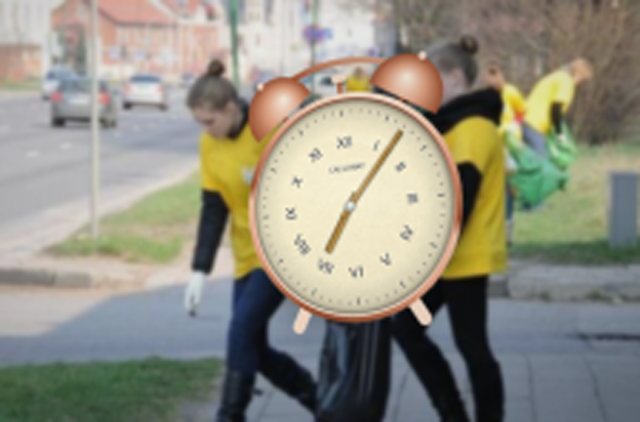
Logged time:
7:07
